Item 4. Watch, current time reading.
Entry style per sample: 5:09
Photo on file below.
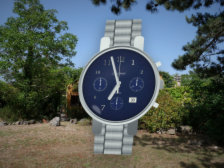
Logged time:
6:57
